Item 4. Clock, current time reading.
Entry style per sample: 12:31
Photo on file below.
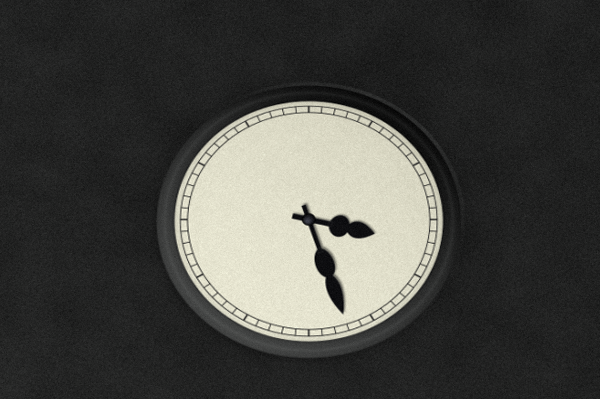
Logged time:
3:27
